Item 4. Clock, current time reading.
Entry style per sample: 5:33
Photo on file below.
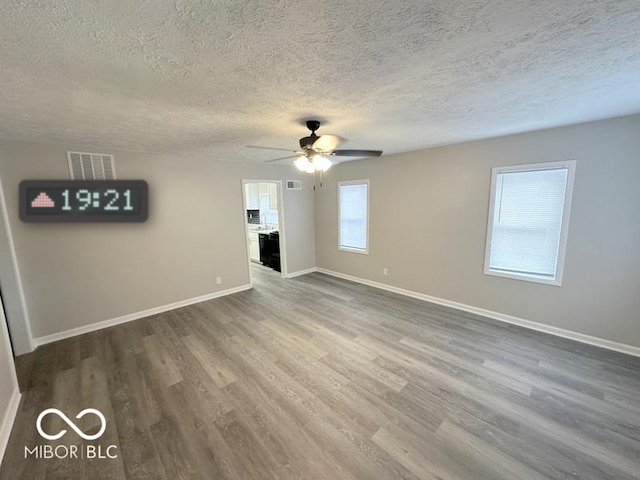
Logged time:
19:21
